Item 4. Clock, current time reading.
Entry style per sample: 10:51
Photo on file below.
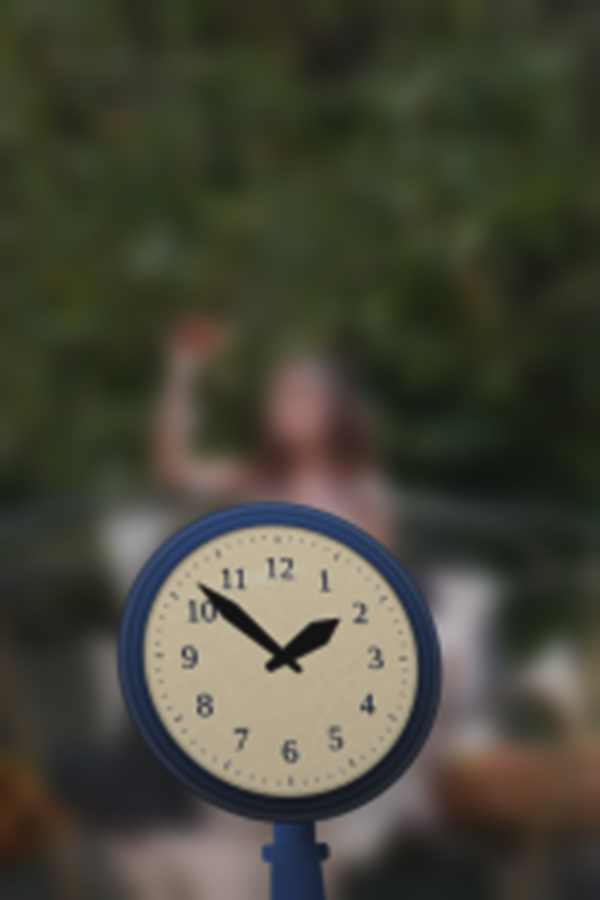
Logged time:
1:52
